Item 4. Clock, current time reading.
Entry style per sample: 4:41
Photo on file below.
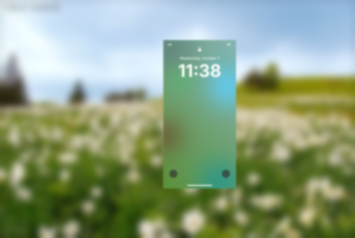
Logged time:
11:38
